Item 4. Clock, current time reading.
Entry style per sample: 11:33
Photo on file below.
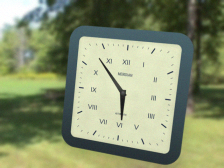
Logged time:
5:53
